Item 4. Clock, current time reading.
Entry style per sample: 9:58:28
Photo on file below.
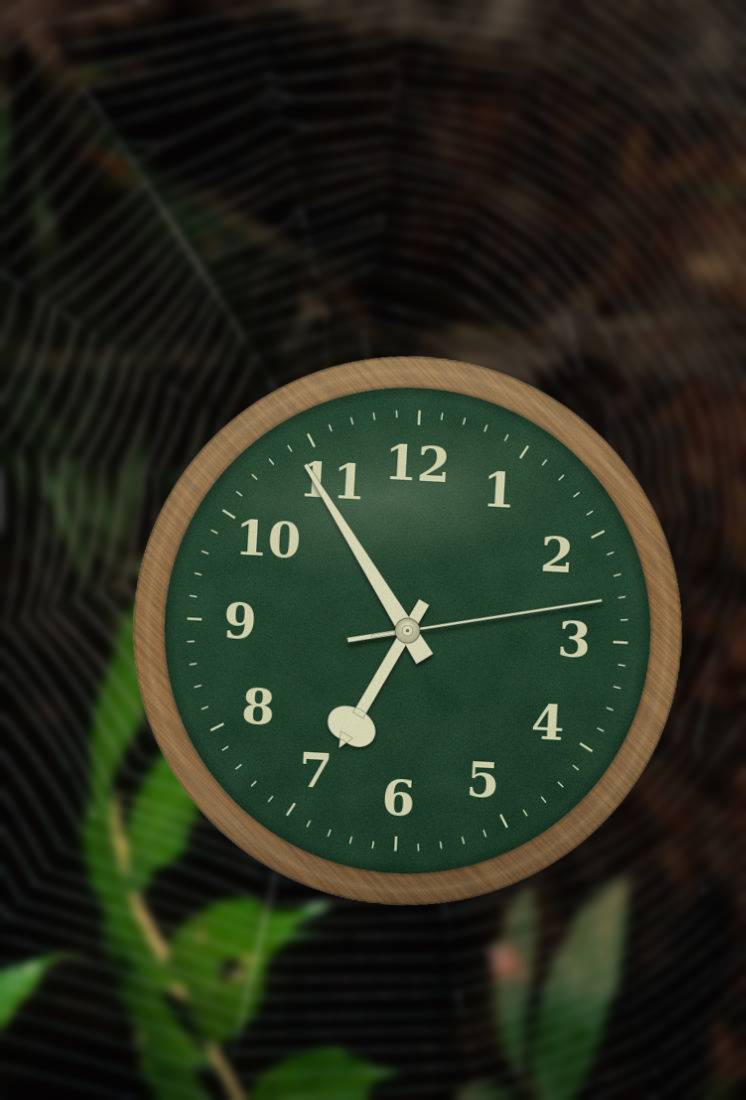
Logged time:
6:54:13
